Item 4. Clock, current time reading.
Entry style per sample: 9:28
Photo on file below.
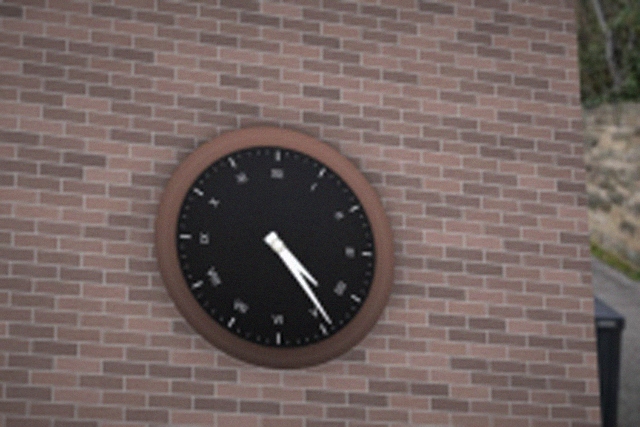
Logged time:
4:24
